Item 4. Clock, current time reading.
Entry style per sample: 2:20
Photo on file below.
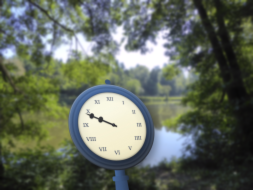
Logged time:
9:49
